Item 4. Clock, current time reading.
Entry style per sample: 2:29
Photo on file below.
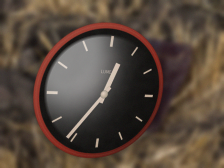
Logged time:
12:36
